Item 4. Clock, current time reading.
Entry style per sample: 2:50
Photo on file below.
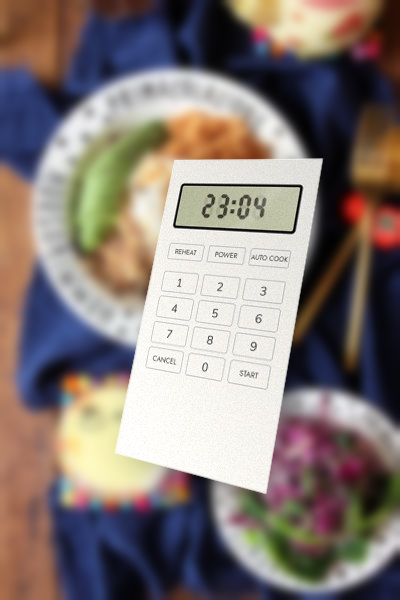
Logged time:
23:04
